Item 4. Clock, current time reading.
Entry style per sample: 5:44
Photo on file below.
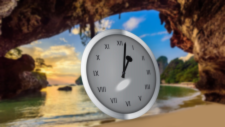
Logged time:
1:02
